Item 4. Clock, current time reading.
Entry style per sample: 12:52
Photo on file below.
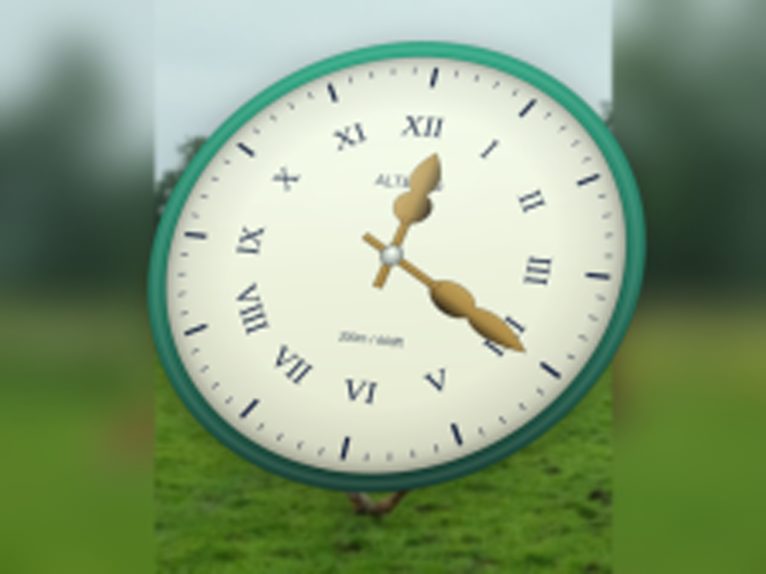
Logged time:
12:20
